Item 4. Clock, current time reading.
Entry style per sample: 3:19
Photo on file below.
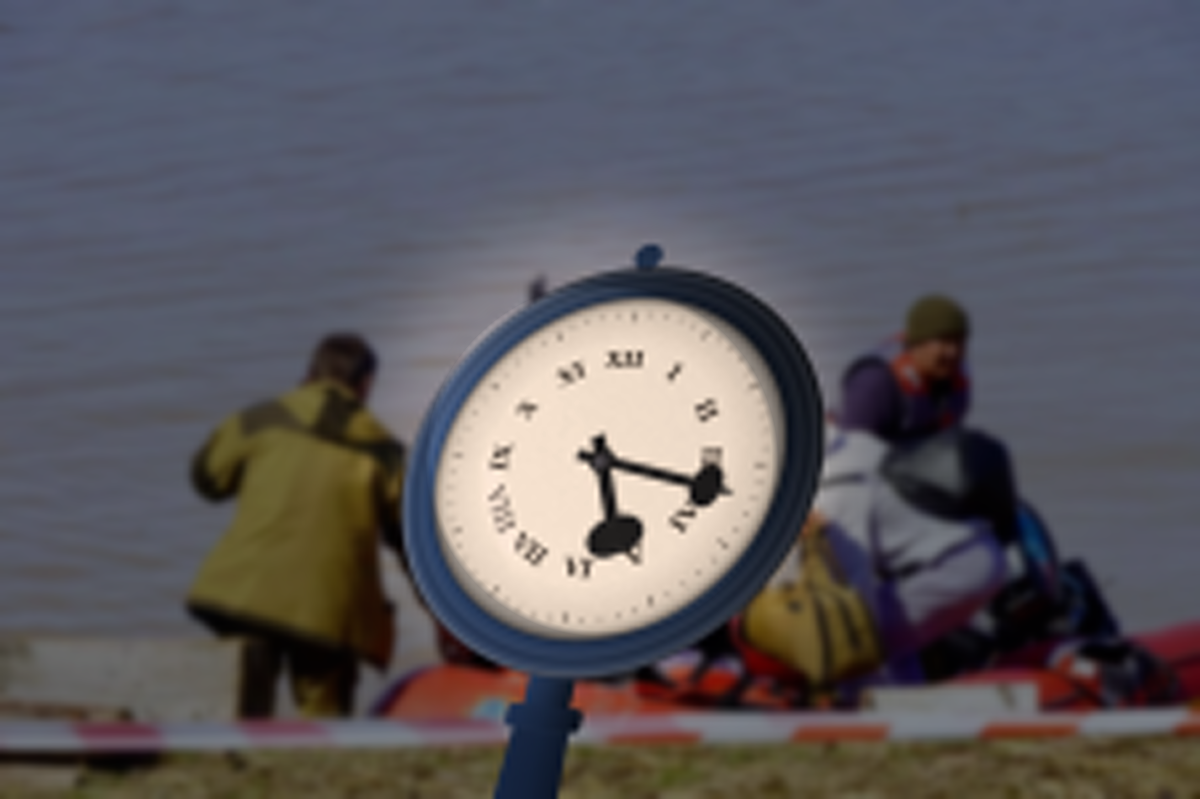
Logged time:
5:17
